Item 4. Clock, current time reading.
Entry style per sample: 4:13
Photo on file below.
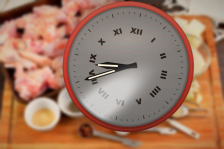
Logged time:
8:40
